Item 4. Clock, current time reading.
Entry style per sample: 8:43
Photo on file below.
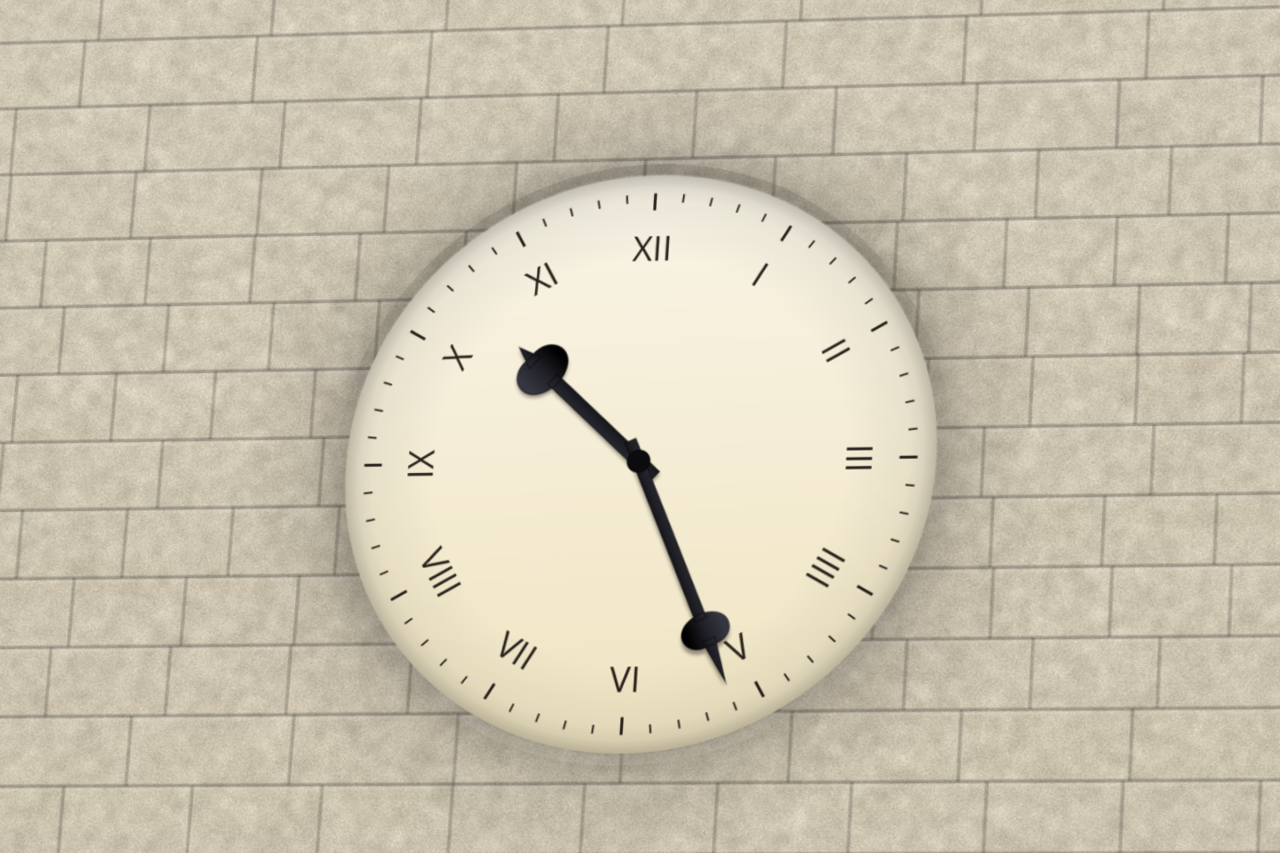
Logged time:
10:26
